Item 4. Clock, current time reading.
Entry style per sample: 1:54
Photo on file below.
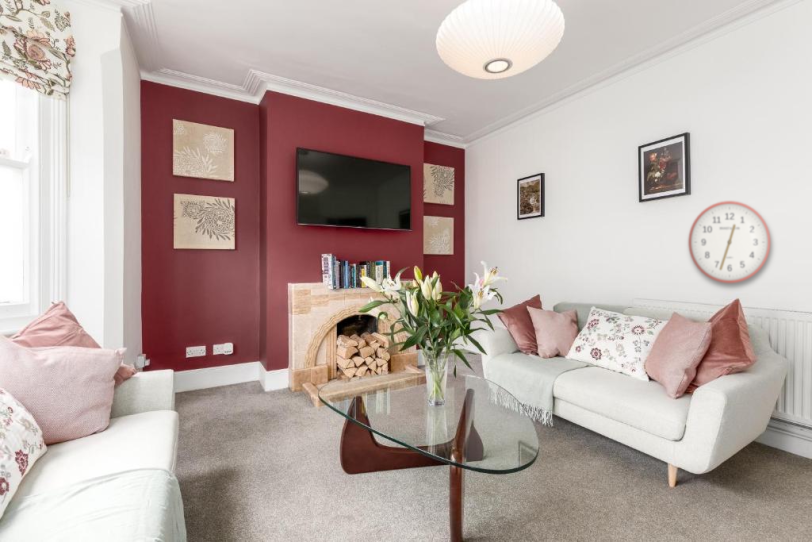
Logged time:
12:33
